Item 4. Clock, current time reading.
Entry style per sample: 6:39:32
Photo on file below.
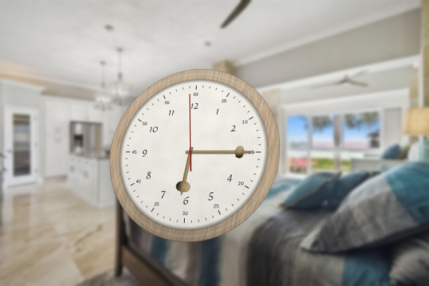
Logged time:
6:14:59
